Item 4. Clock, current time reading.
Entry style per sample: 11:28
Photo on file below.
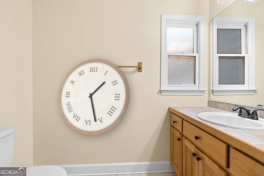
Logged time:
1:27
